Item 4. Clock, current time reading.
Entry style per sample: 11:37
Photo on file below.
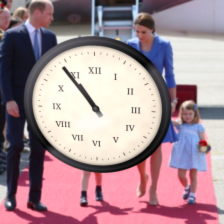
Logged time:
10:54
